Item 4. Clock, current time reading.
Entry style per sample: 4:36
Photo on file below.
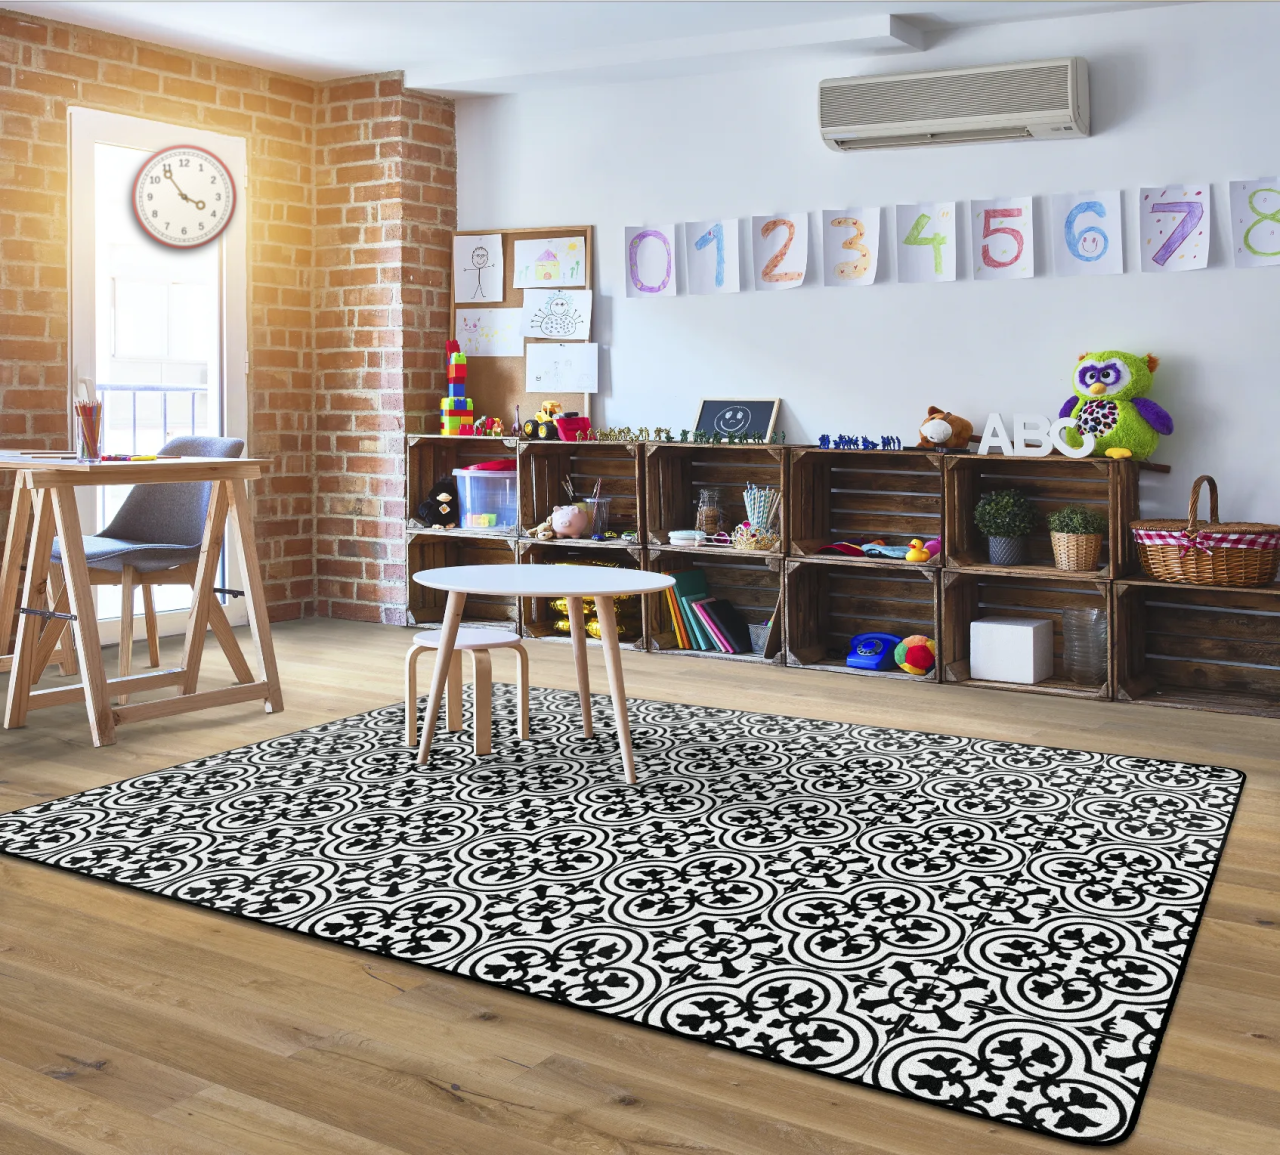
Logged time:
3:54
